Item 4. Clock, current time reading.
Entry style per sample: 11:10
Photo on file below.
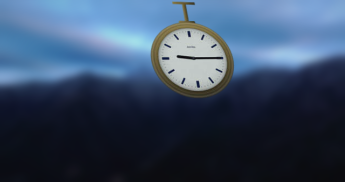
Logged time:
9:15
